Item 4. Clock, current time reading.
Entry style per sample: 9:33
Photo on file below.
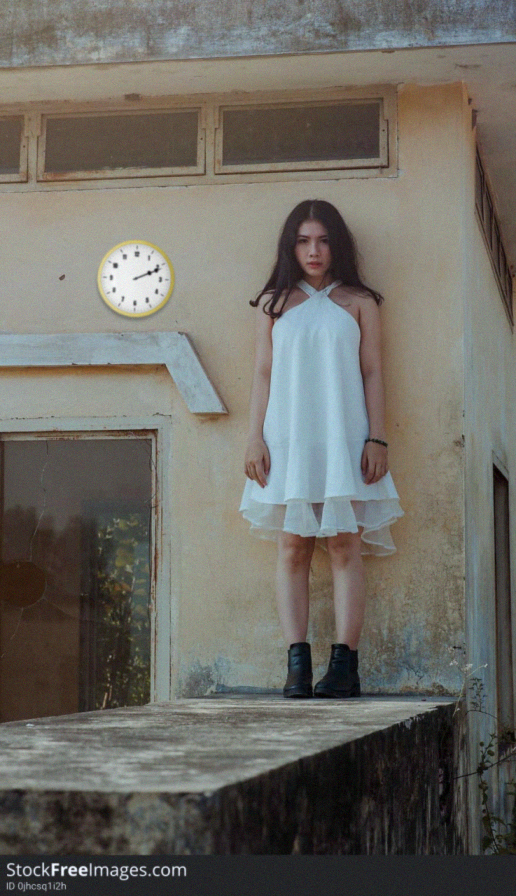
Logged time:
2:11
